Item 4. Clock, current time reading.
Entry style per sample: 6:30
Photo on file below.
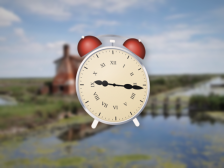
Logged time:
9:16
